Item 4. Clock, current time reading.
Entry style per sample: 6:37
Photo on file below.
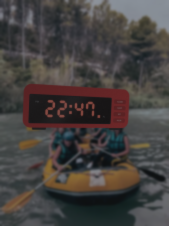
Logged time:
22:47
